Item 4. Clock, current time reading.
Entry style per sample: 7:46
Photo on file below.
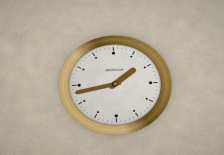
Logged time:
1:43
